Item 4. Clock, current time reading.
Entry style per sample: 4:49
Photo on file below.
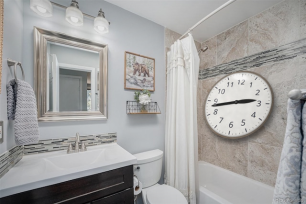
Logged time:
2:43
